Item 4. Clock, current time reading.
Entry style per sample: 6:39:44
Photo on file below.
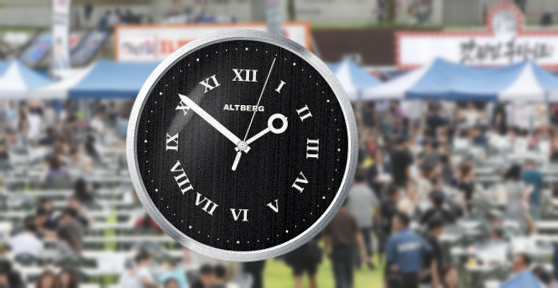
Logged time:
1:51:03
